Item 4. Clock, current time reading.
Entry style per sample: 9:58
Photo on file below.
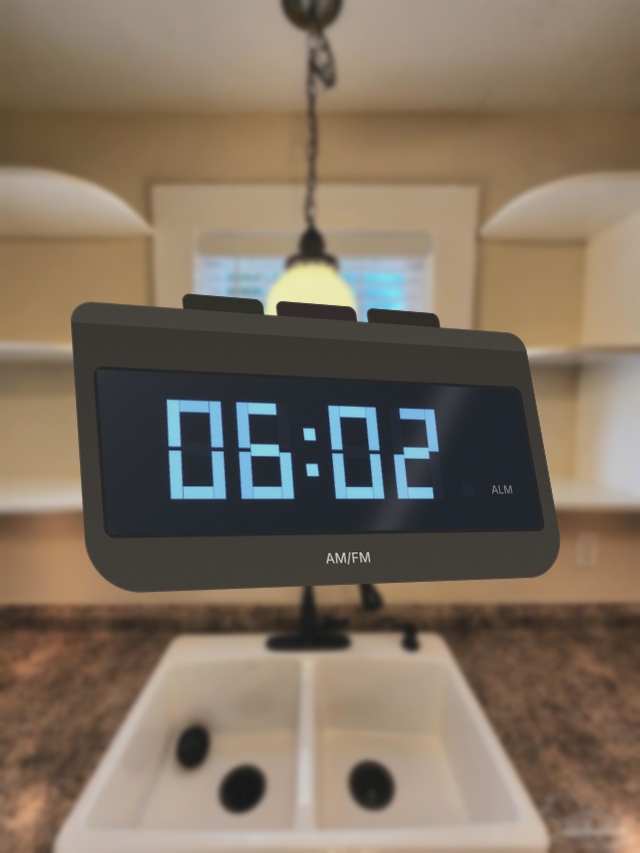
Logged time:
6:02
